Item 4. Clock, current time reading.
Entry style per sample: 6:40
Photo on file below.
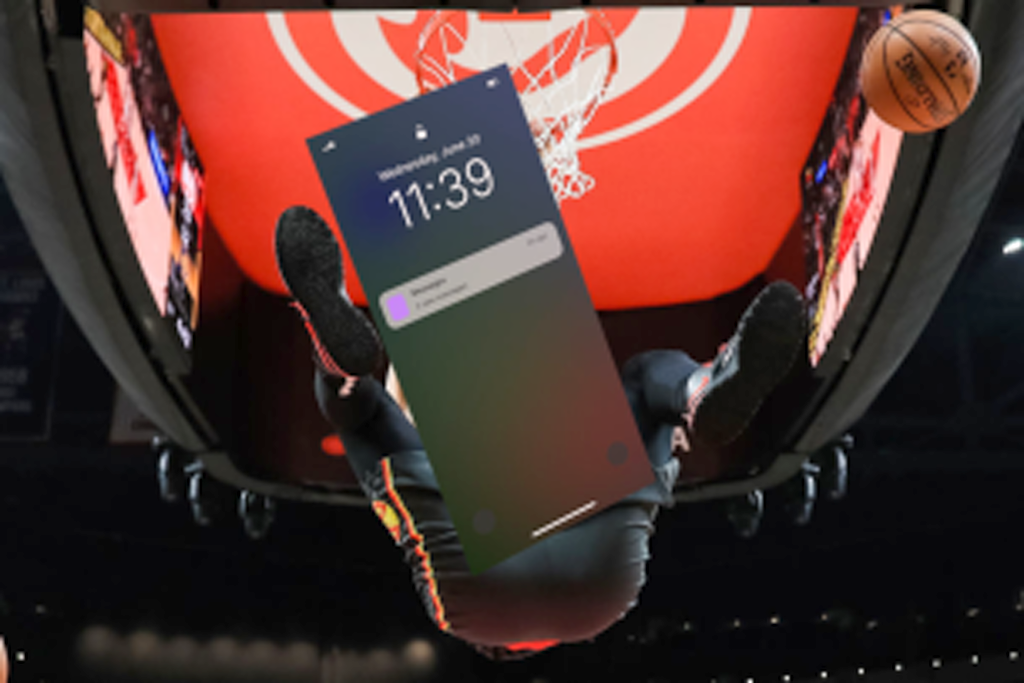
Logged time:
11:39
